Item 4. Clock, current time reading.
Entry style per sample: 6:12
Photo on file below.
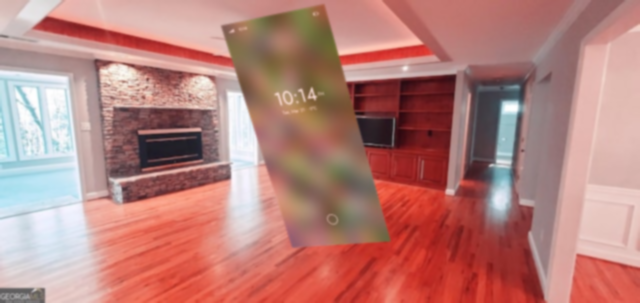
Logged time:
10:14
